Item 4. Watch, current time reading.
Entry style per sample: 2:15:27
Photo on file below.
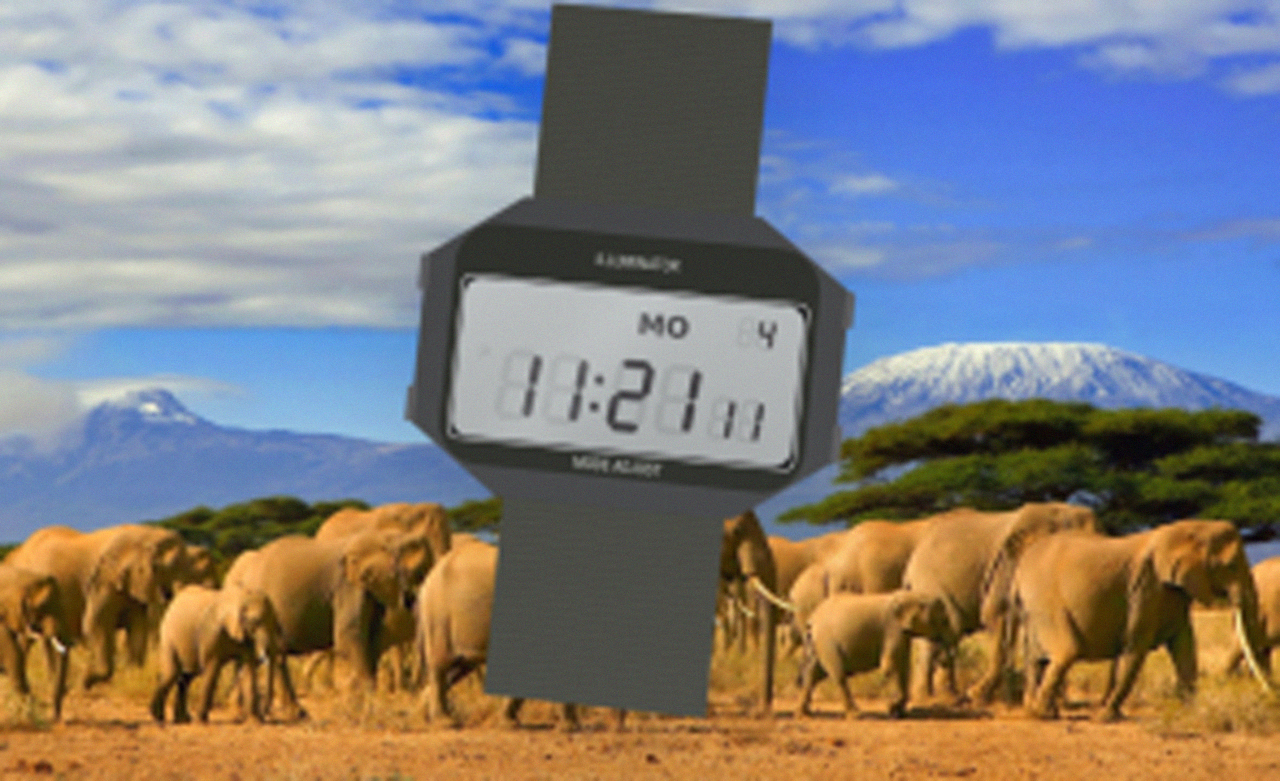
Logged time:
11:21:11
